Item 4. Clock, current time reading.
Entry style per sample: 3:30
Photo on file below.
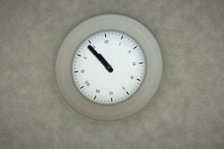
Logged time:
10:54
